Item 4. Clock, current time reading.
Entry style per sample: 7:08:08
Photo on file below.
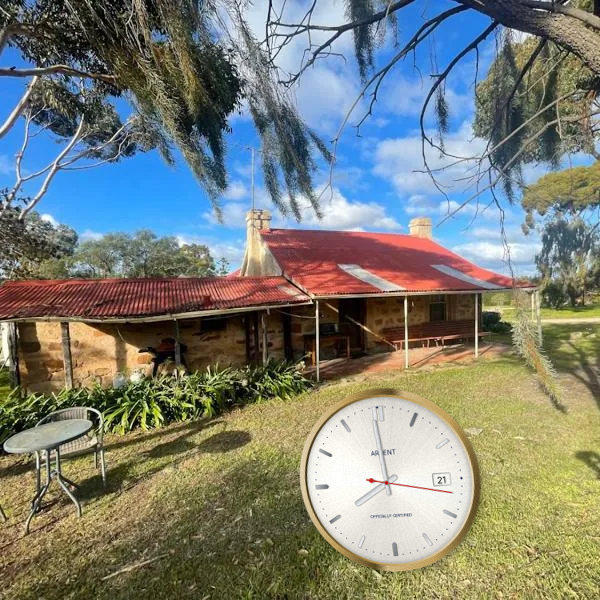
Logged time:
7:59:17
